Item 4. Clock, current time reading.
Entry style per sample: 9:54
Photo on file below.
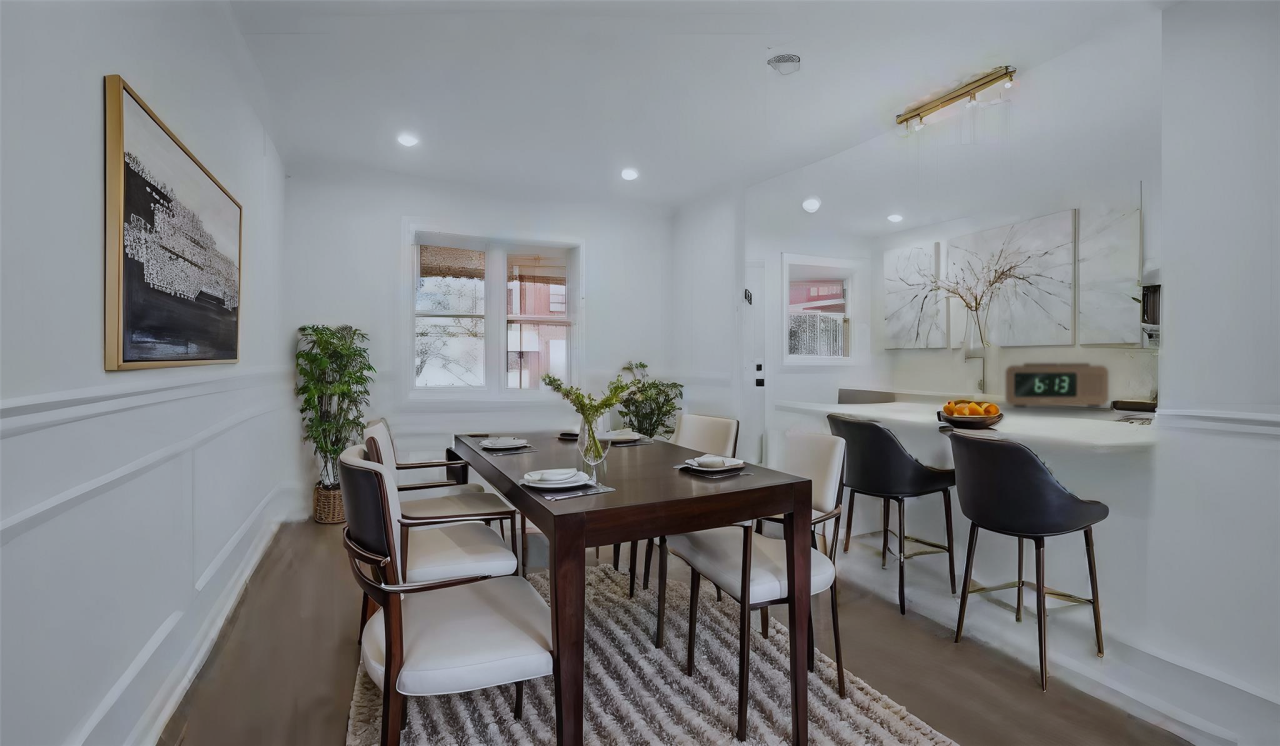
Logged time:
6:13
